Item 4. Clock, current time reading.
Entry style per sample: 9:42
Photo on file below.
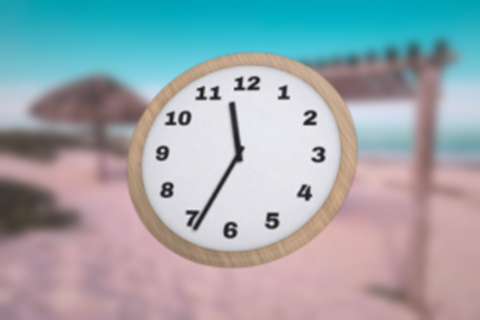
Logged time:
11:34
